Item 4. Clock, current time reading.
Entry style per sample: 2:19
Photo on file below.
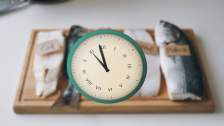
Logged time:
10:59
